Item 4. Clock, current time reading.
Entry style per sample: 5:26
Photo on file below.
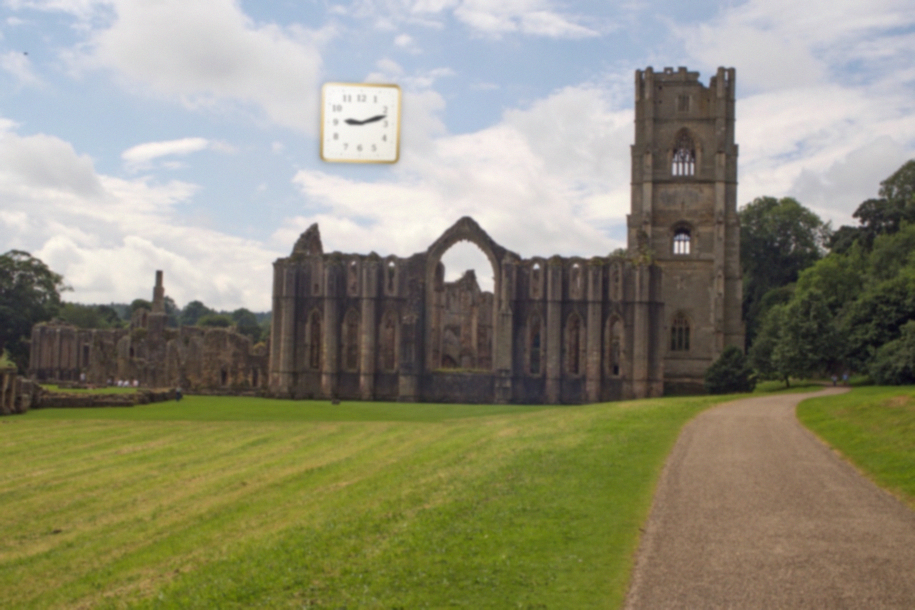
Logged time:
9:12
